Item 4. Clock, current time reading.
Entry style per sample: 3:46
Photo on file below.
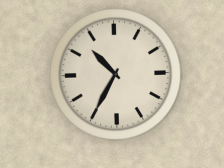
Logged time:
10:35
